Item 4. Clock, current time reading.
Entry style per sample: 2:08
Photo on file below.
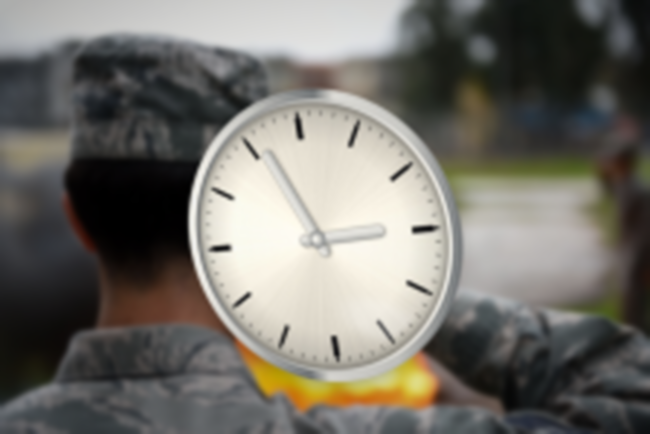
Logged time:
2:56
